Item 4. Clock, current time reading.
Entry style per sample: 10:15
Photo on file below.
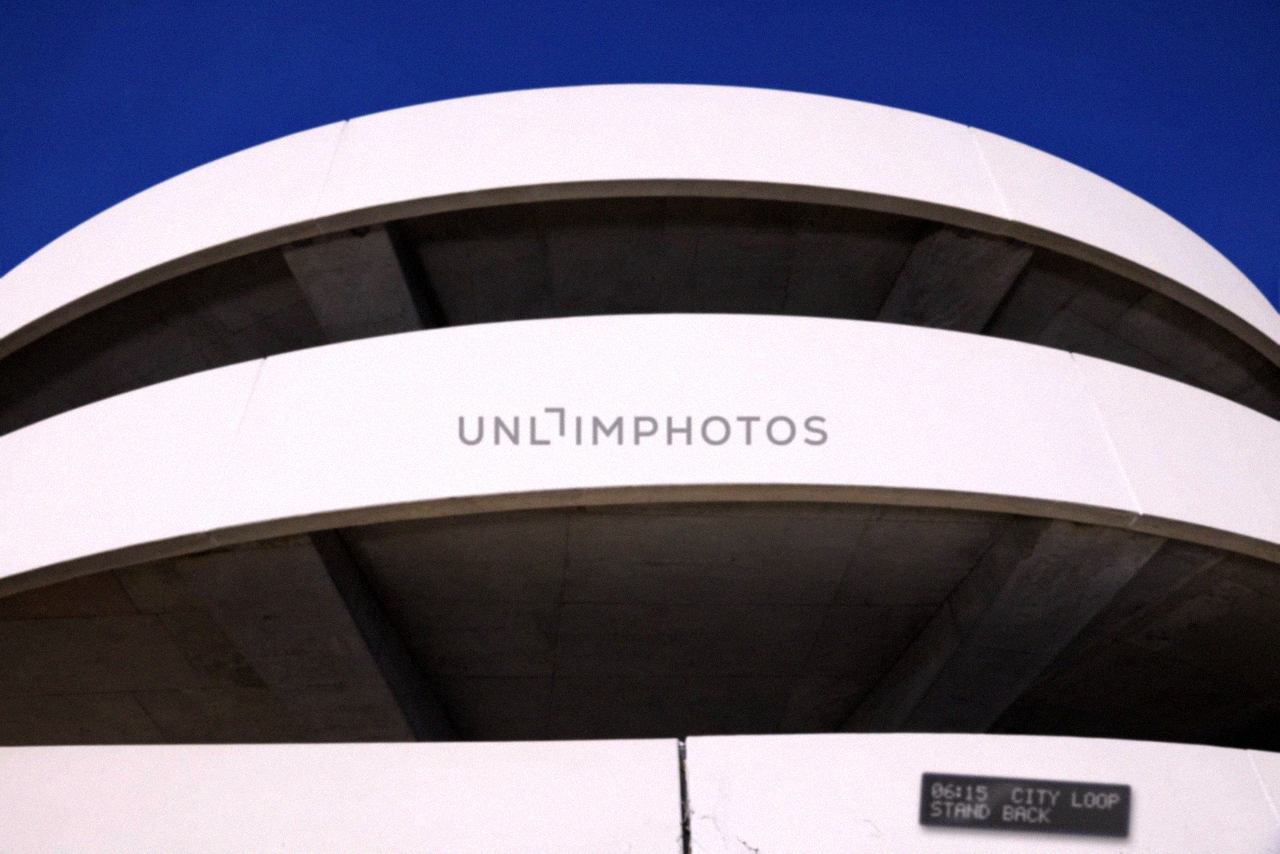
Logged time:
6:15
